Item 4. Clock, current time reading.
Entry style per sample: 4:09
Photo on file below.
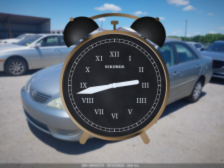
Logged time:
2:43
